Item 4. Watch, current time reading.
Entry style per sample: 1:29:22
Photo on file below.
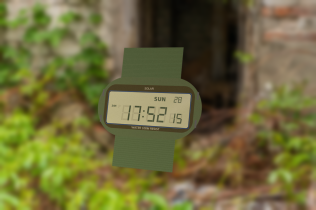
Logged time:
17:52:15
